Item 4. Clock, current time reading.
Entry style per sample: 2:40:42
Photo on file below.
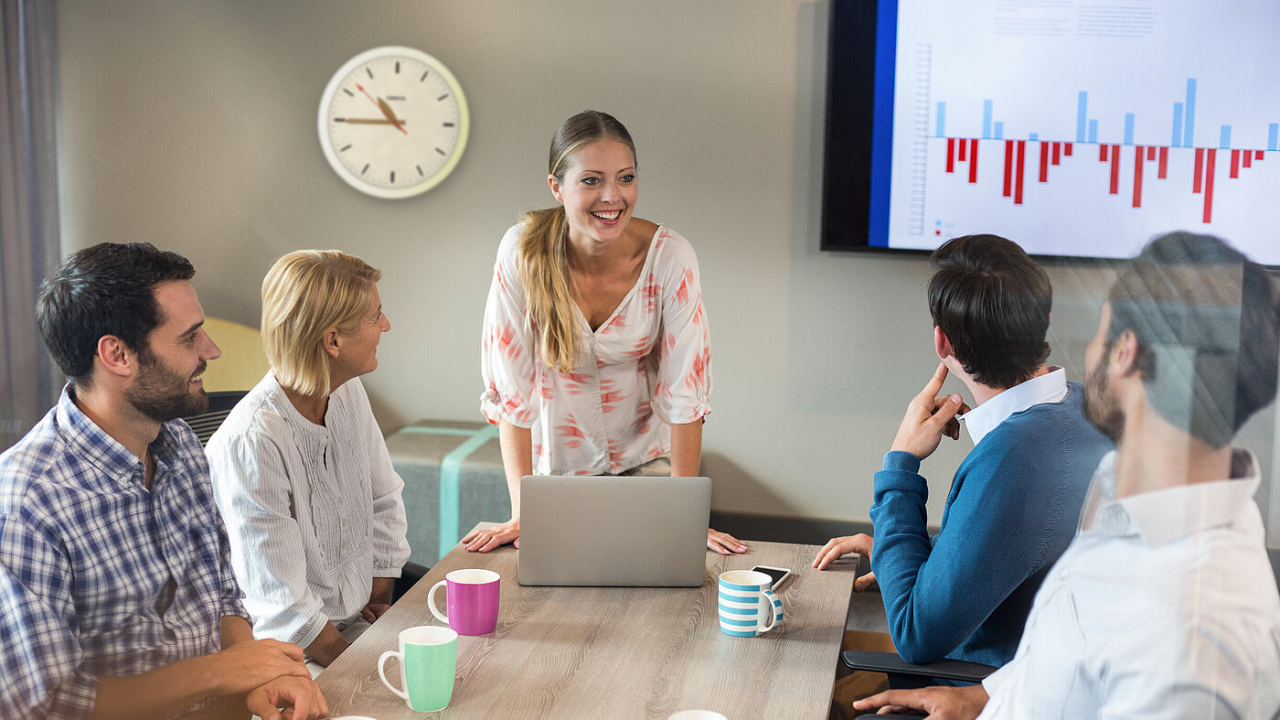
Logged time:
10:44:52
